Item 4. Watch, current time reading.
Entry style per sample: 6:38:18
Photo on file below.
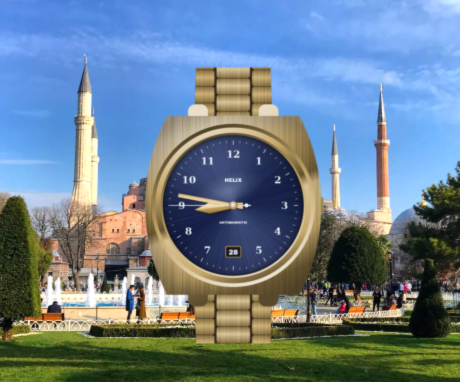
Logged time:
8:46:45
